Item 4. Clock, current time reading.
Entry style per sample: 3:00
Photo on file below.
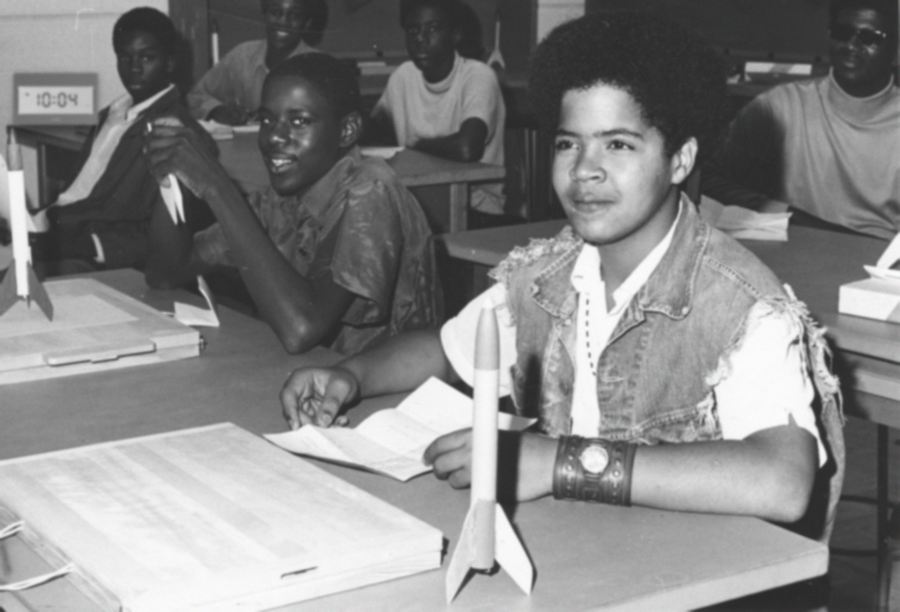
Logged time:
10:04
